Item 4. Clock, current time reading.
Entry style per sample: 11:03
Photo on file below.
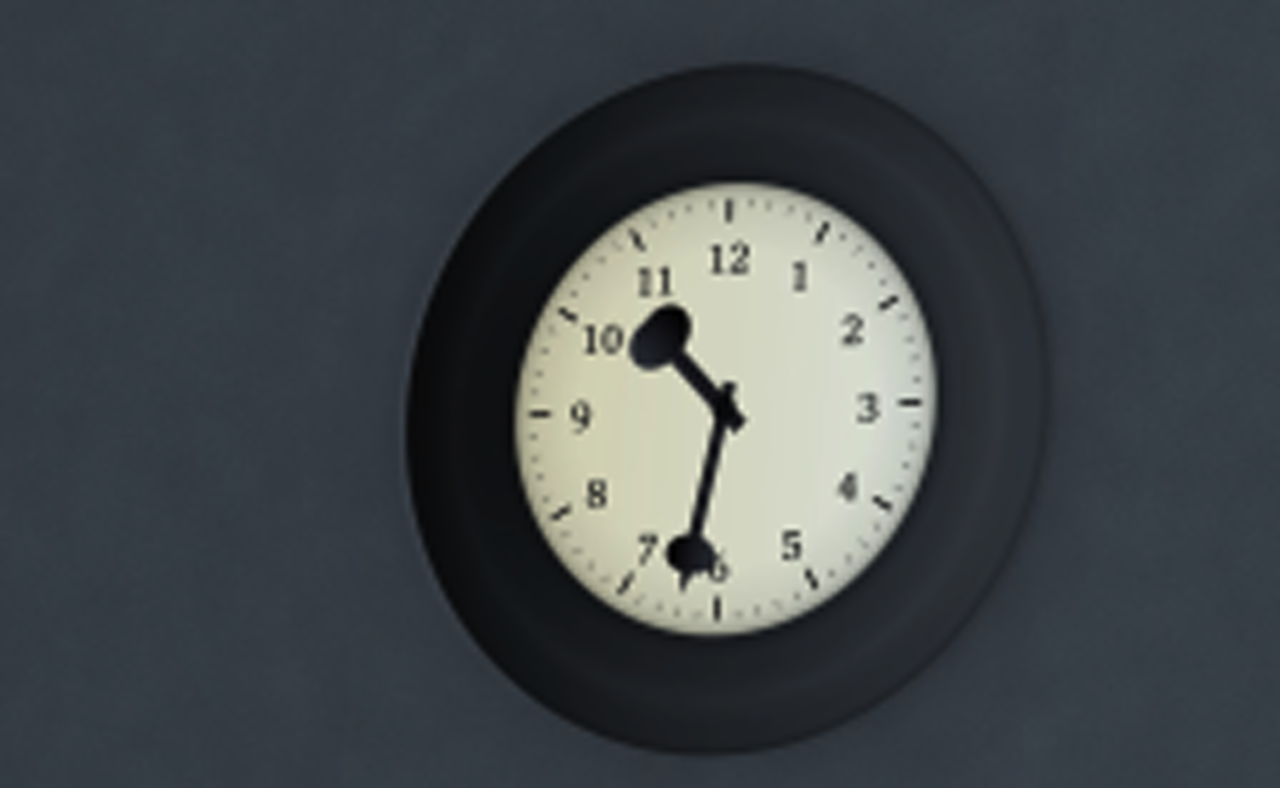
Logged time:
10:32
